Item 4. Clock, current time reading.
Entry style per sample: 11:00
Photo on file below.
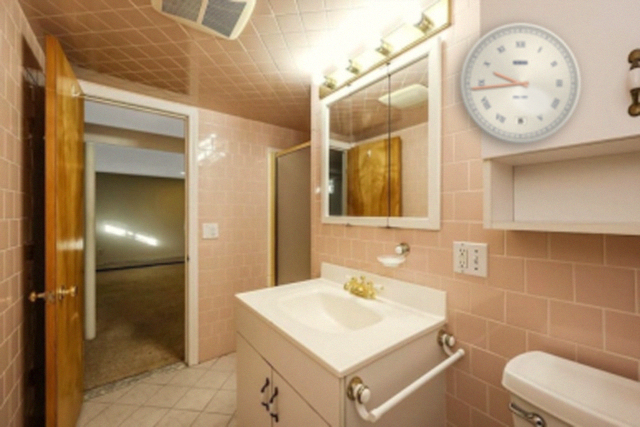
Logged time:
9:44
